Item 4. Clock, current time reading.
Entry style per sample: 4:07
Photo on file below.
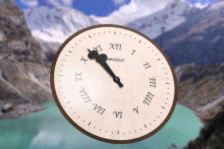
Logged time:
10:53
